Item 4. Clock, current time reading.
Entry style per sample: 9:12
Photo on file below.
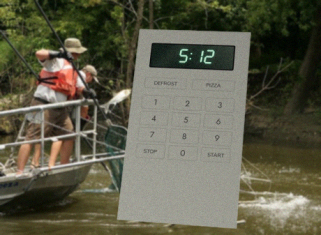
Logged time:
5:12
